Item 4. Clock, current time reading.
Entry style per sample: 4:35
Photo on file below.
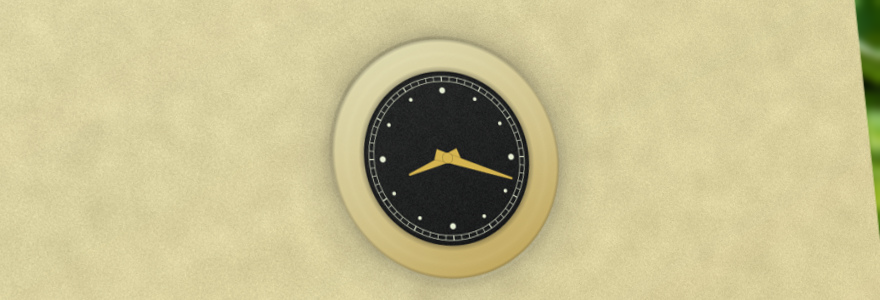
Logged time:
8:18
